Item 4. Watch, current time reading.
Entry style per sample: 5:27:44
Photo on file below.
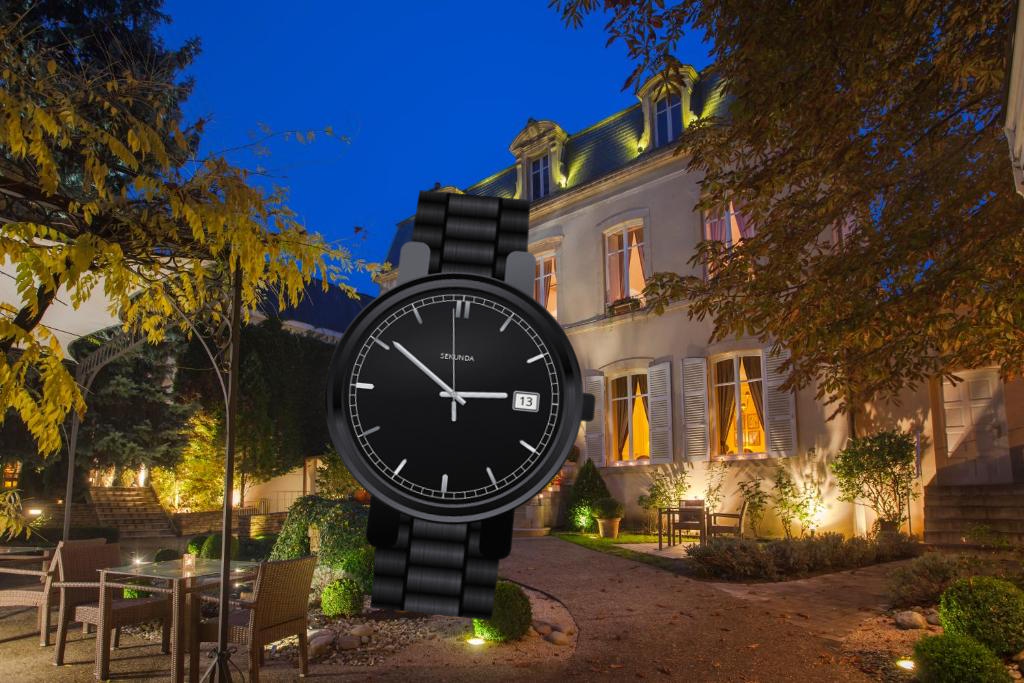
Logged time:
2:50:59
